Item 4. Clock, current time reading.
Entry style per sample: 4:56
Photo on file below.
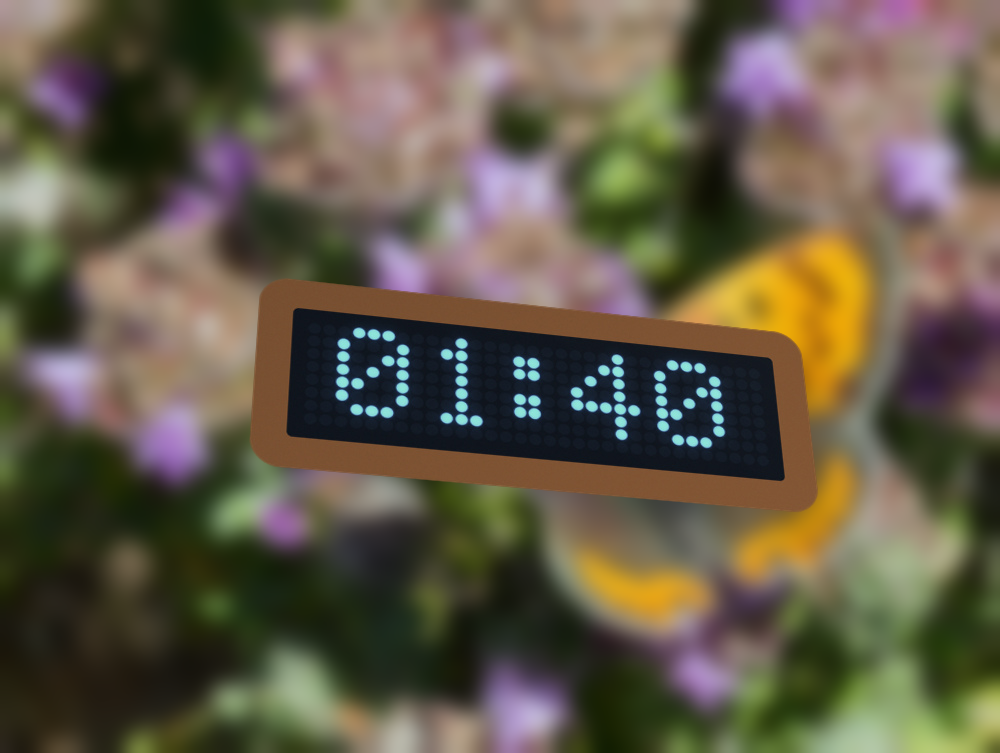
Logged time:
1:40
